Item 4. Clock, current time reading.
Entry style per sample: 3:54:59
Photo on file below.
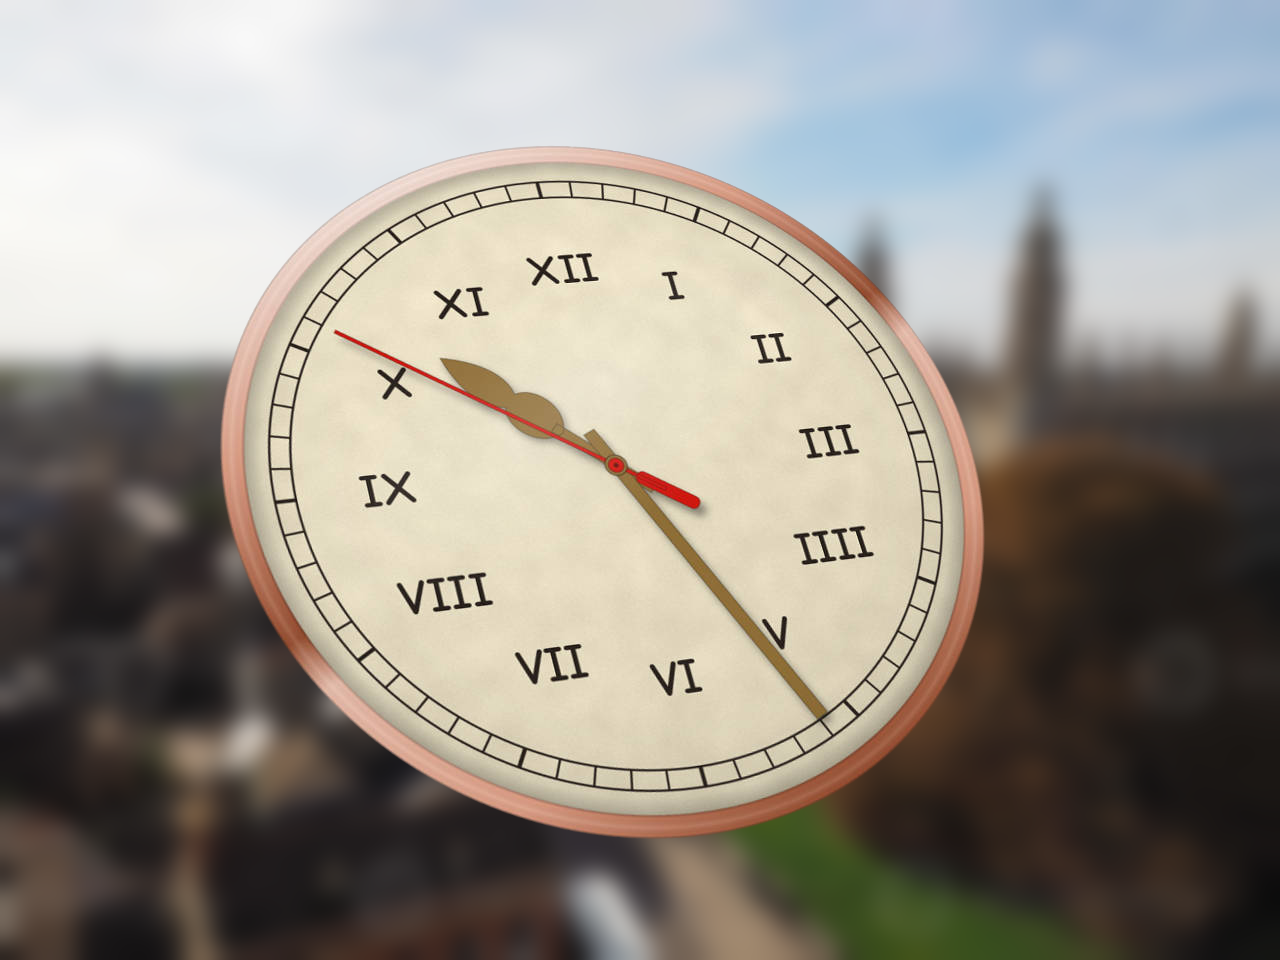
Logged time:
10:25:51
